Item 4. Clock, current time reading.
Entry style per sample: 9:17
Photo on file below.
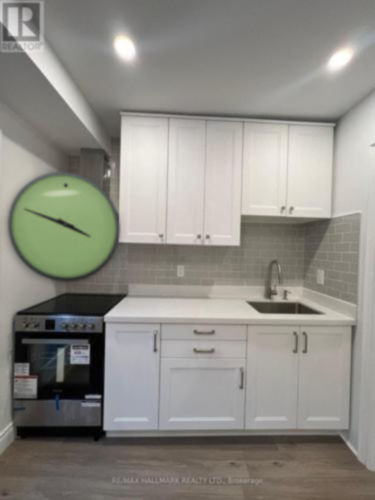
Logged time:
3:48
